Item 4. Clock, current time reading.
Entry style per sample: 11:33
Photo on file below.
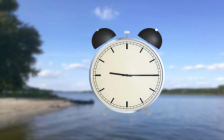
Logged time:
9:15
